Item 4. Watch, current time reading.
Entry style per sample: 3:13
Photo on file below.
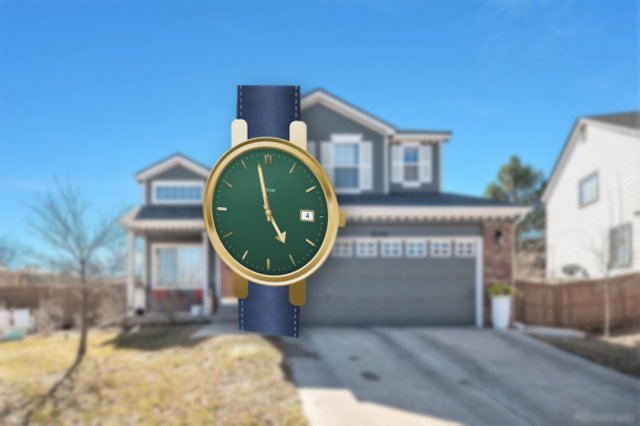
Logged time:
4:58
